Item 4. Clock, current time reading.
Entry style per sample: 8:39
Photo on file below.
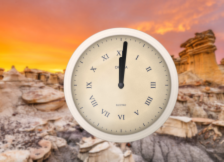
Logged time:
12:01
